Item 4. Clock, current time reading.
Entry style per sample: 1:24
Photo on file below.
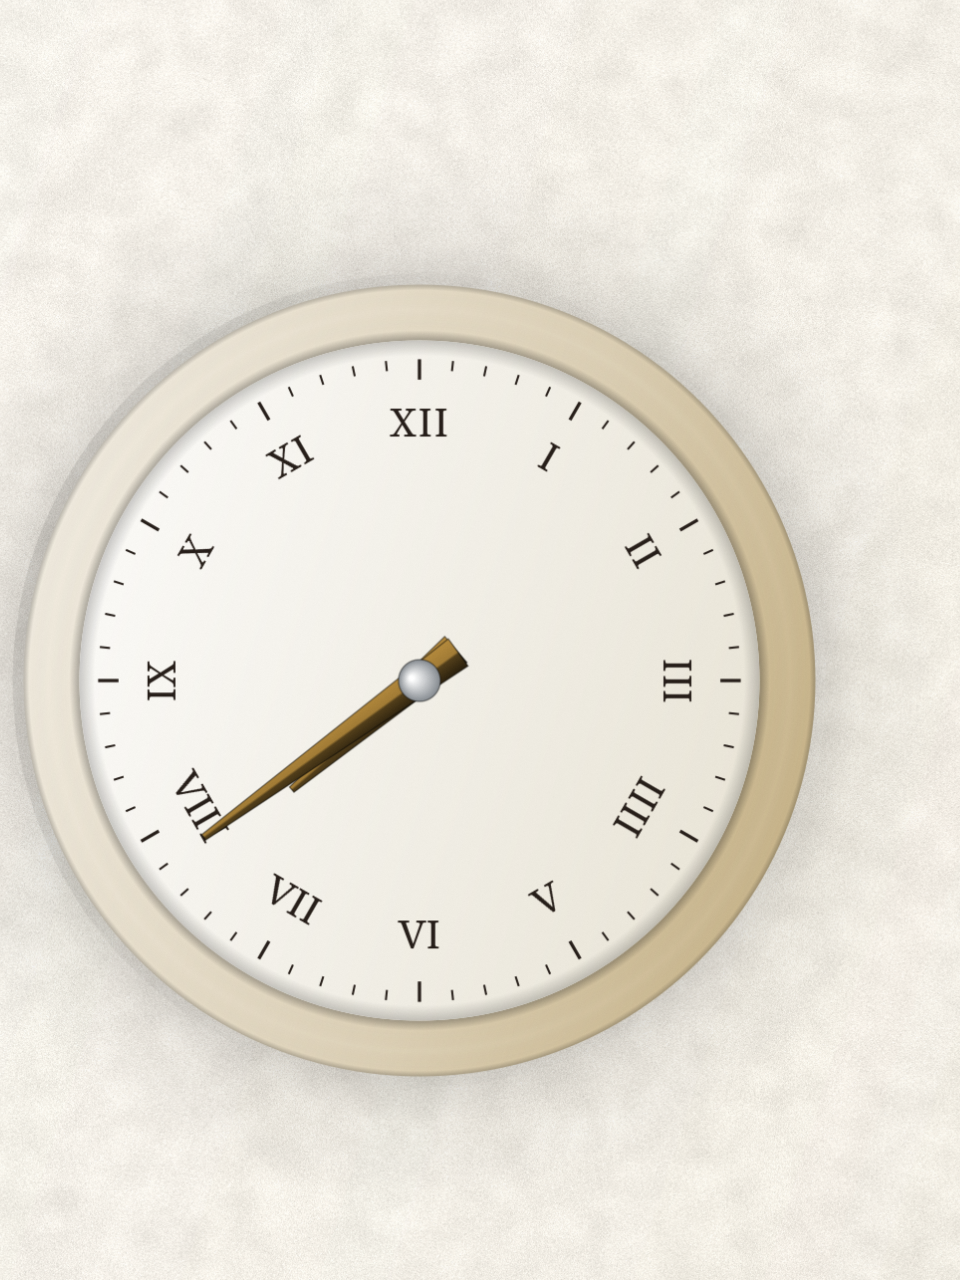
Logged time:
7:39
